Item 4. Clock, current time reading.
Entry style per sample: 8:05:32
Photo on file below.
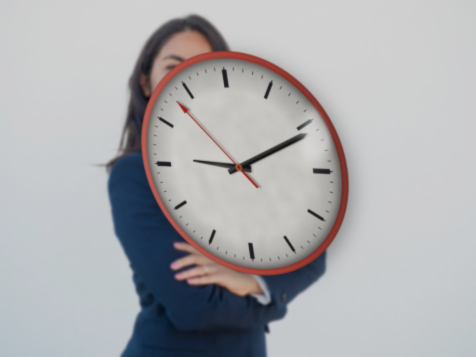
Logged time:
9:10:53
